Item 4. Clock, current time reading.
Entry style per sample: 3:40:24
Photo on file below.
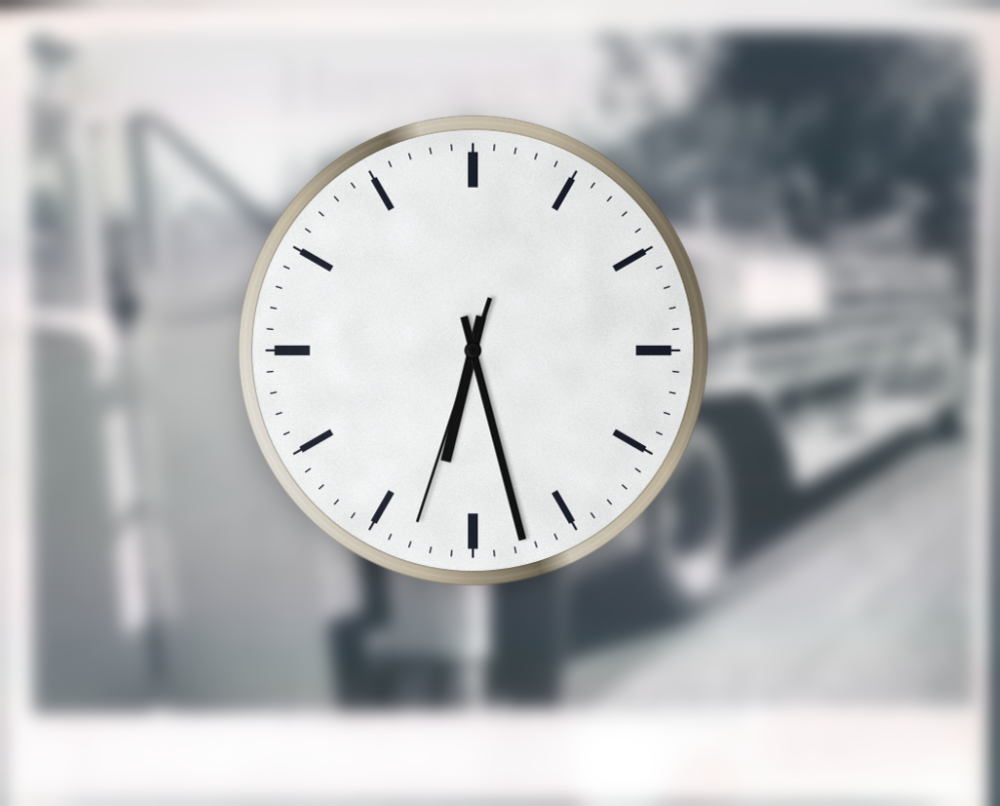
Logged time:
6:27:33
